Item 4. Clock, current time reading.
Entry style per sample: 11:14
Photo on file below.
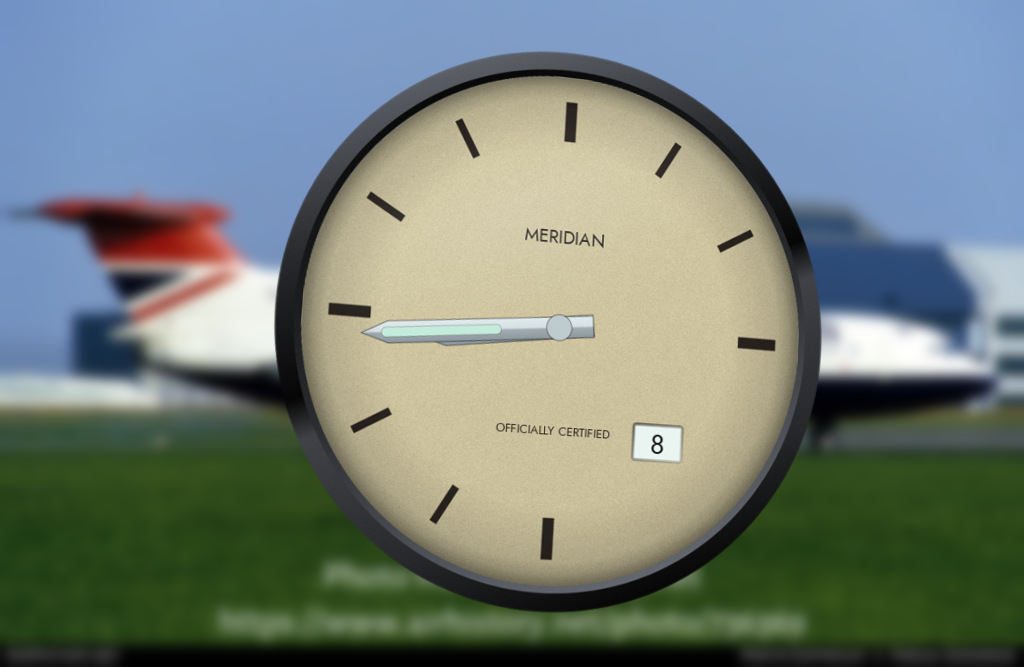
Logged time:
8:44
